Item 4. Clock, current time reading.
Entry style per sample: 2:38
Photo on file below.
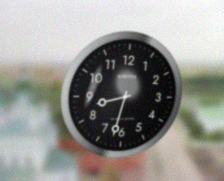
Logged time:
8:32
